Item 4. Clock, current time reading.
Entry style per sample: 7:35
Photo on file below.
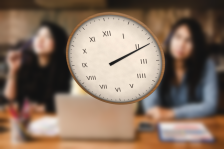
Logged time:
2:11
